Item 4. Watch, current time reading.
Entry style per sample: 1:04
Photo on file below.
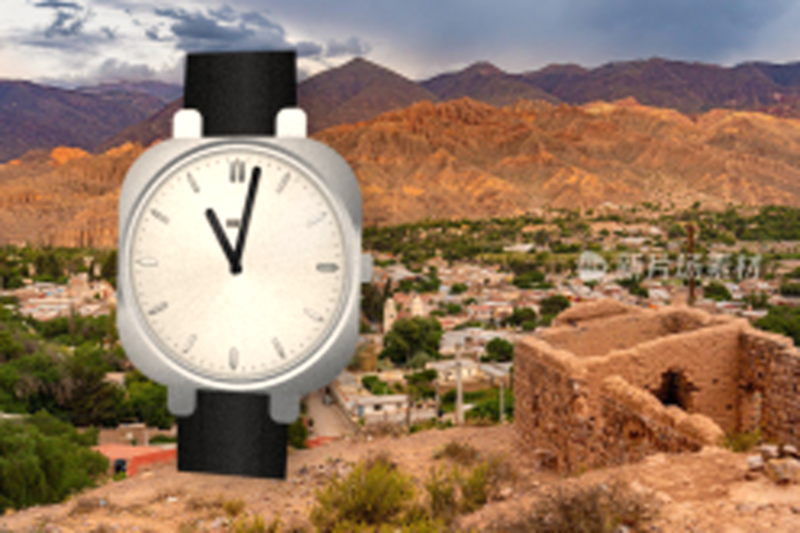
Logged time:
11:02
